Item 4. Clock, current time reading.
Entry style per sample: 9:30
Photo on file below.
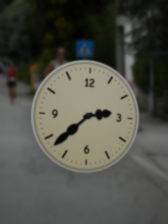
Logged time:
2:38
